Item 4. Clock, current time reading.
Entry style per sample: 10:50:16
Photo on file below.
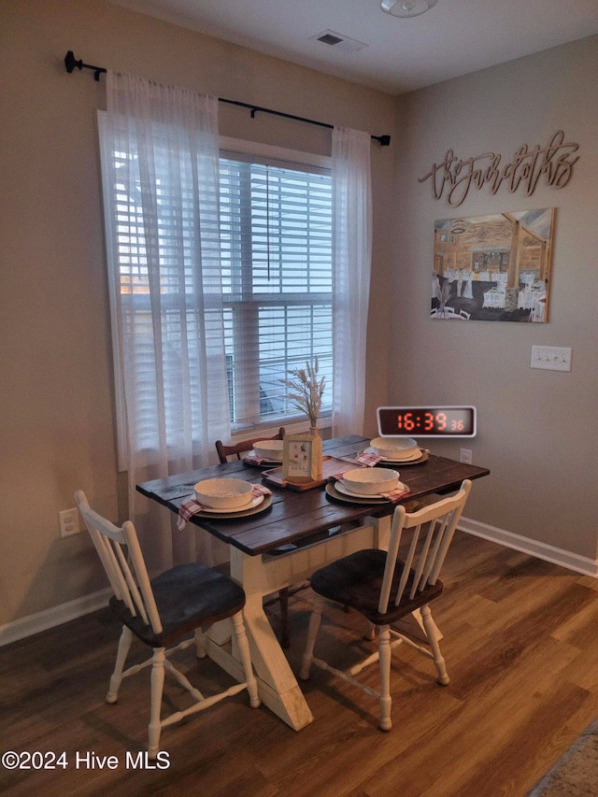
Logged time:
16:39:36
